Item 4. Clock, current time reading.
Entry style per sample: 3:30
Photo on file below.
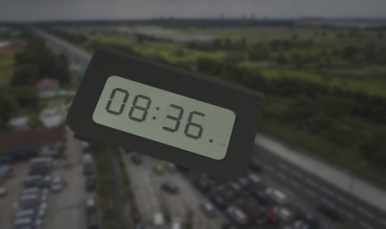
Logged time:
8:36
